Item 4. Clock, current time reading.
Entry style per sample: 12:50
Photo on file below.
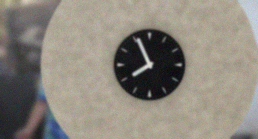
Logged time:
7:56
